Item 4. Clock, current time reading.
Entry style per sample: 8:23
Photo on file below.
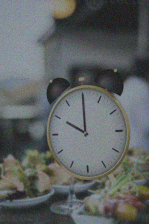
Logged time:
10:00
